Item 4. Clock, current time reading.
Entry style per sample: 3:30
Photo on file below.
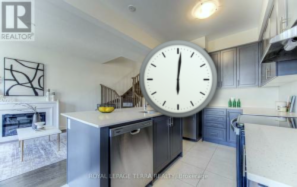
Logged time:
6:01
